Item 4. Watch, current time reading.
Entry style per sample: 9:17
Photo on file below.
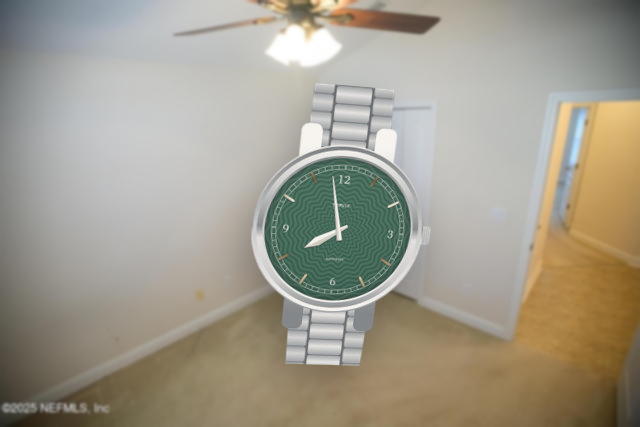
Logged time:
7:58
